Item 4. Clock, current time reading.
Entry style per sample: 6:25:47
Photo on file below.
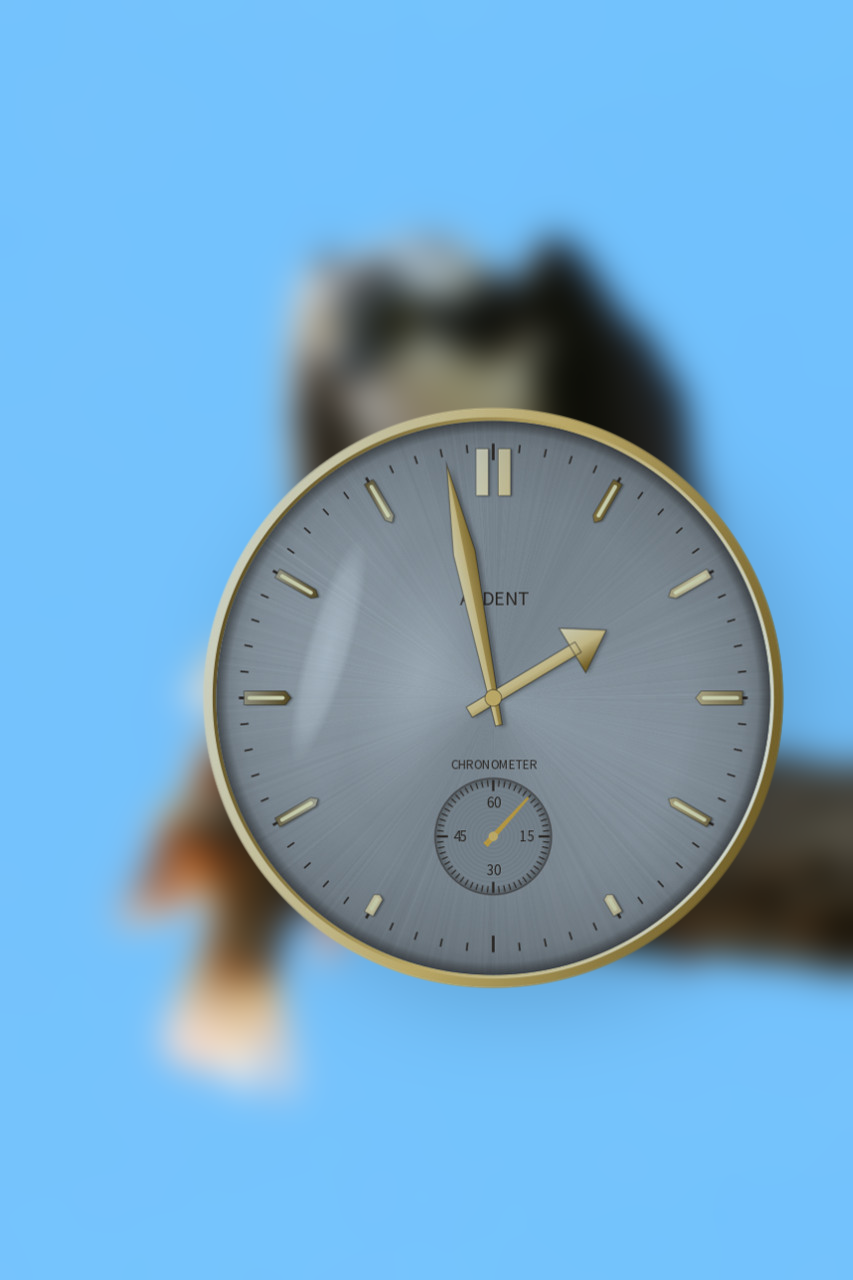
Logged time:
1:58:07
